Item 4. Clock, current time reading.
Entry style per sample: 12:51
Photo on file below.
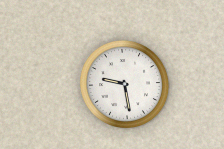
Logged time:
9:29
